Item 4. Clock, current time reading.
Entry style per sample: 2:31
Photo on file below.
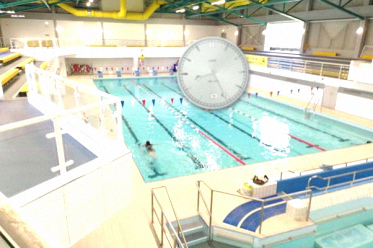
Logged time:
8:26
